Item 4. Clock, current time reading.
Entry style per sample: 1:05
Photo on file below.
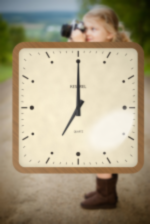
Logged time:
7:00
